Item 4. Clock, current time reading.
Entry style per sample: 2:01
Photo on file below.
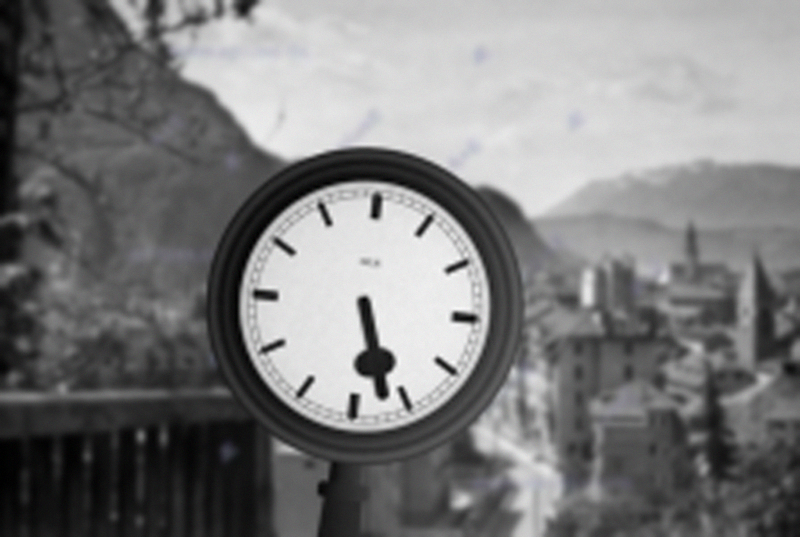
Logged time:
5:27
